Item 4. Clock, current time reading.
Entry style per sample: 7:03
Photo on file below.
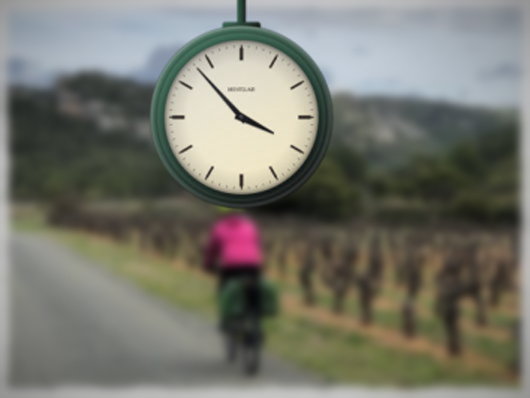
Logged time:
3:53
